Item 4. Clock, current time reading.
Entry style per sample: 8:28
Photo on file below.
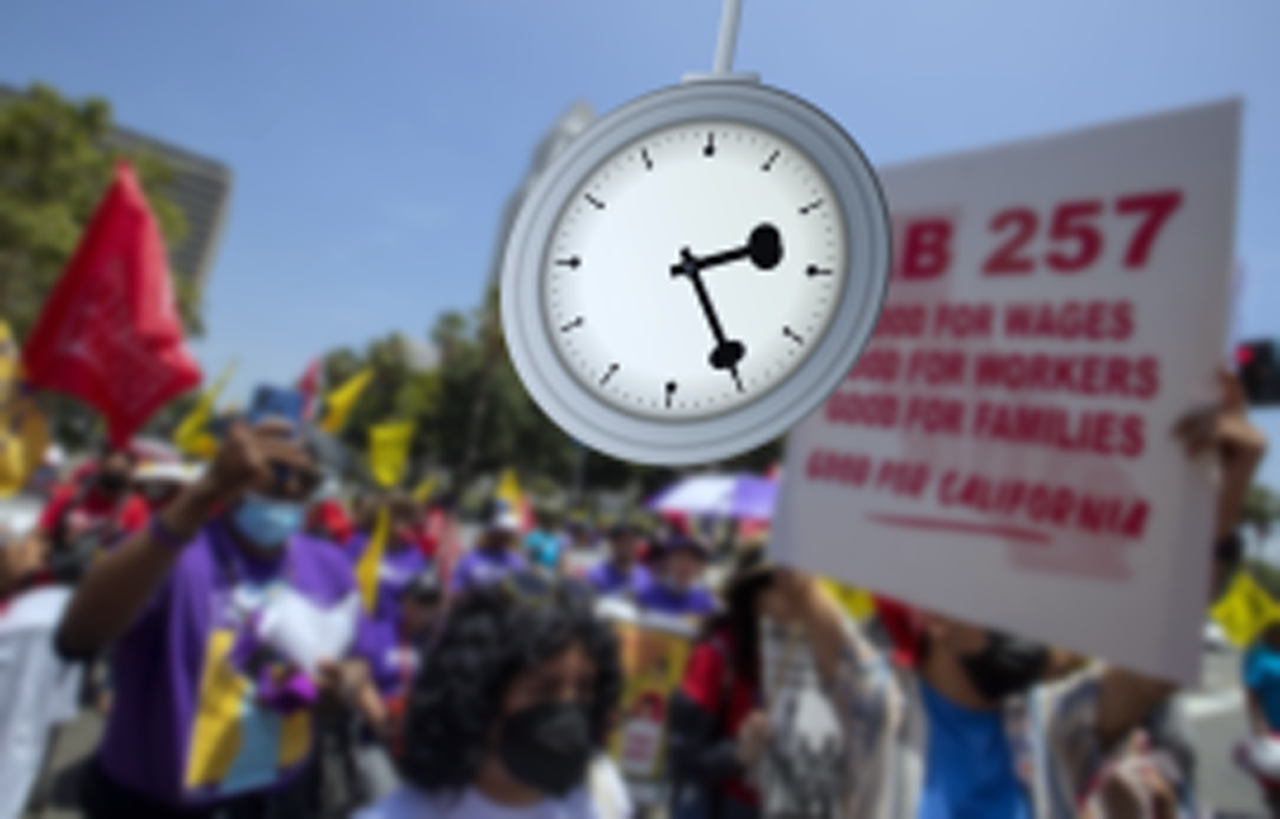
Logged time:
2:25
